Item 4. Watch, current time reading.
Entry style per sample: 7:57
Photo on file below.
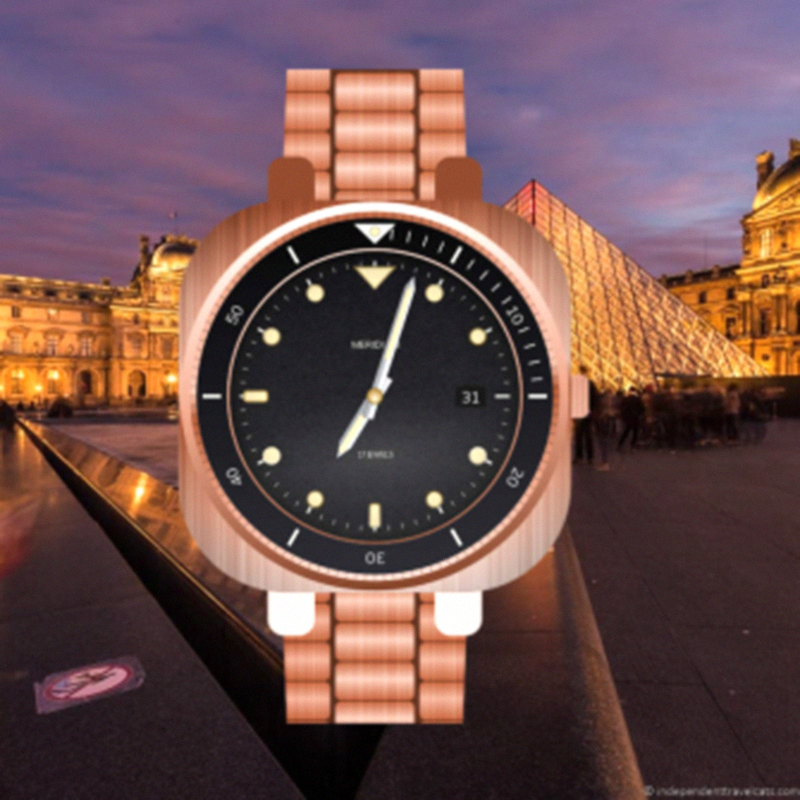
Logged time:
7:03
